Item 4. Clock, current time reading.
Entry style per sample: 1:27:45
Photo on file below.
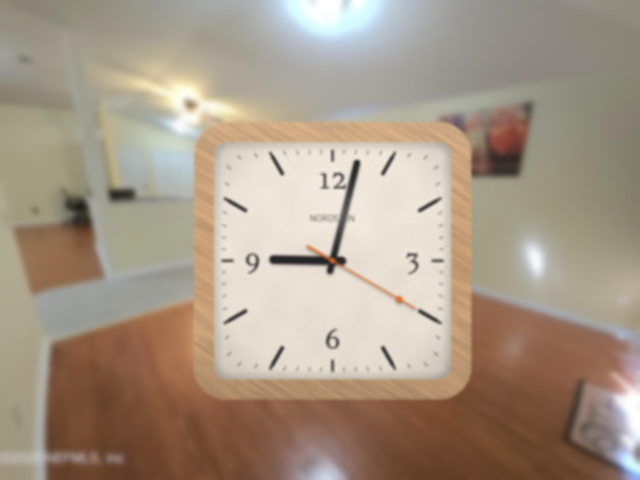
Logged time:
9:02:20
